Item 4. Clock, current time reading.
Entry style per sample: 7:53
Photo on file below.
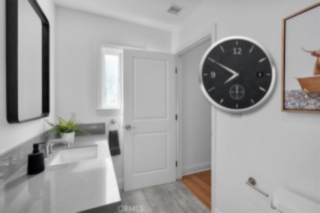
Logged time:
7:50
